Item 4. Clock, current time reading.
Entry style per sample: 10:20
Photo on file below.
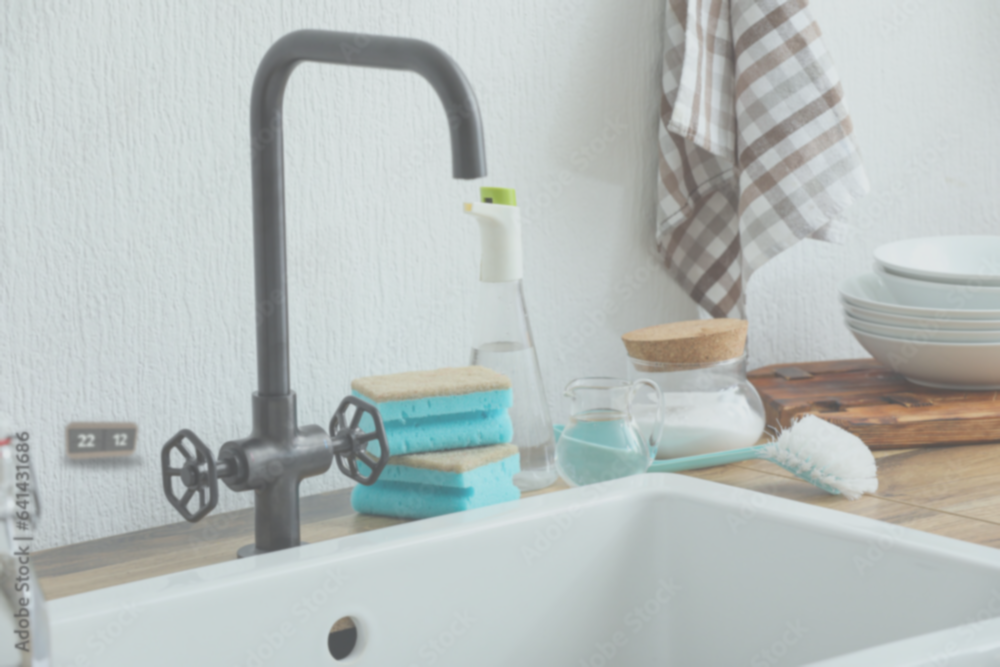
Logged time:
22:12
